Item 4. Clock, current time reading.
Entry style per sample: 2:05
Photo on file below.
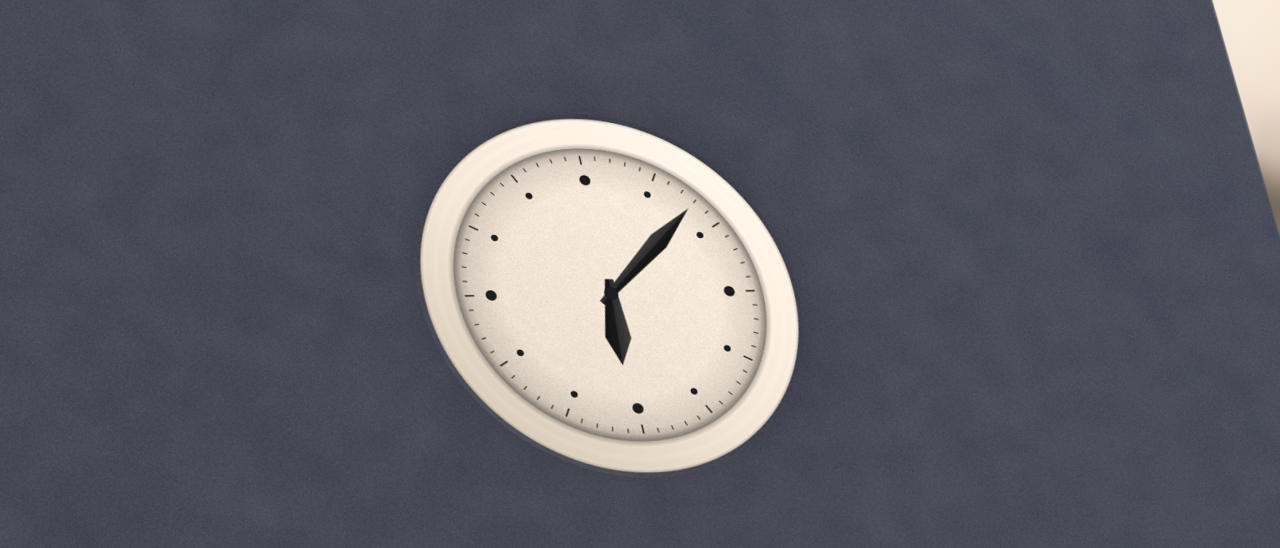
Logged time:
6:08
